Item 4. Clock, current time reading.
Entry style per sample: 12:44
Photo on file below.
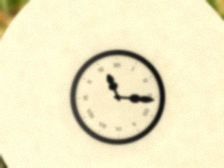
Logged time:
11:16
